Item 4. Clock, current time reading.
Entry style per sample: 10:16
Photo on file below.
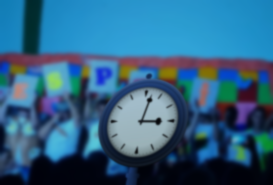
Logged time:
3:02
